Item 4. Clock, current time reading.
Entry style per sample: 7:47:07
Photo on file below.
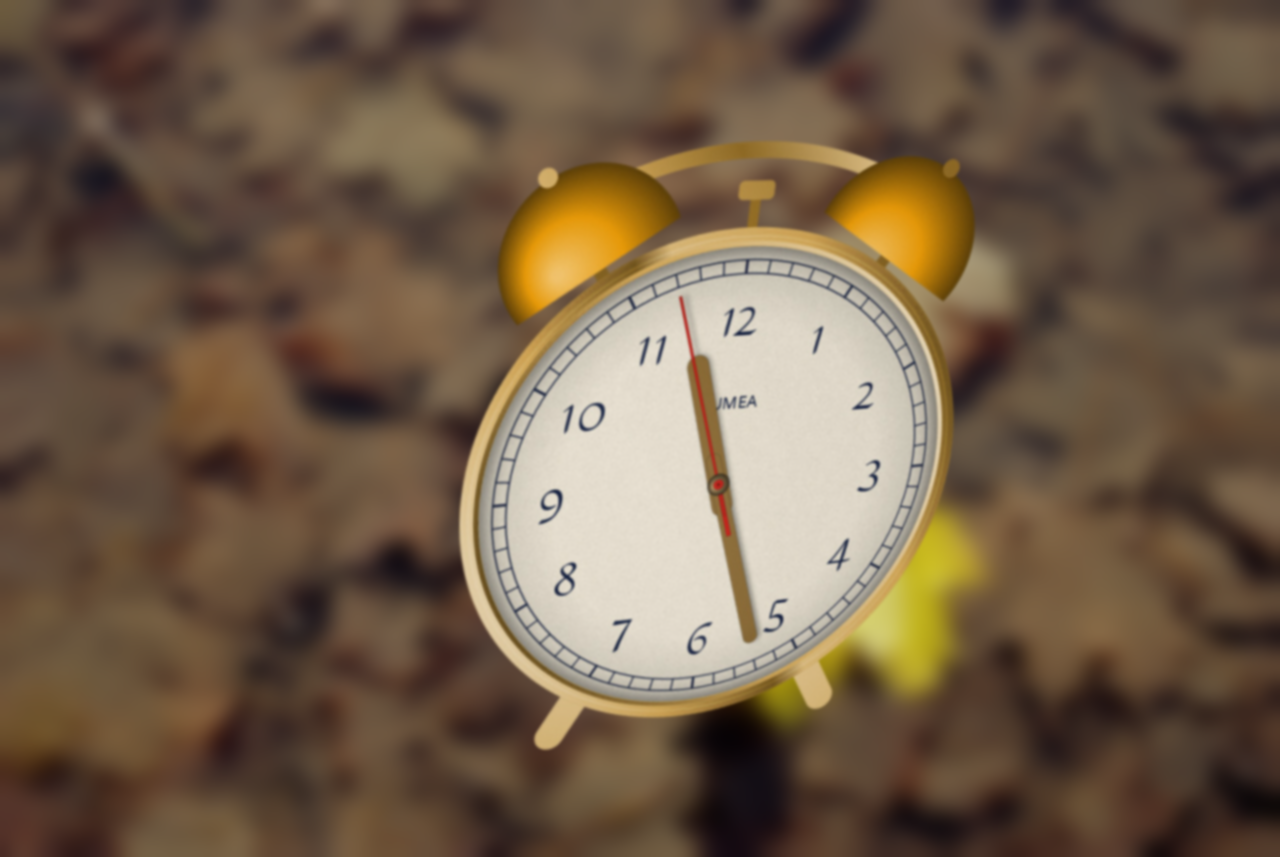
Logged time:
11:26:57
